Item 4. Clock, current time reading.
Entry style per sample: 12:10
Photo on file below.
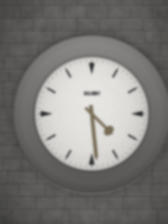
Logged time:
4:29
